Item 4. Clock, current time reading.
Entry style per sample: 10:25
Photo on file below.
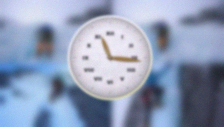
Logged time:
11:16
